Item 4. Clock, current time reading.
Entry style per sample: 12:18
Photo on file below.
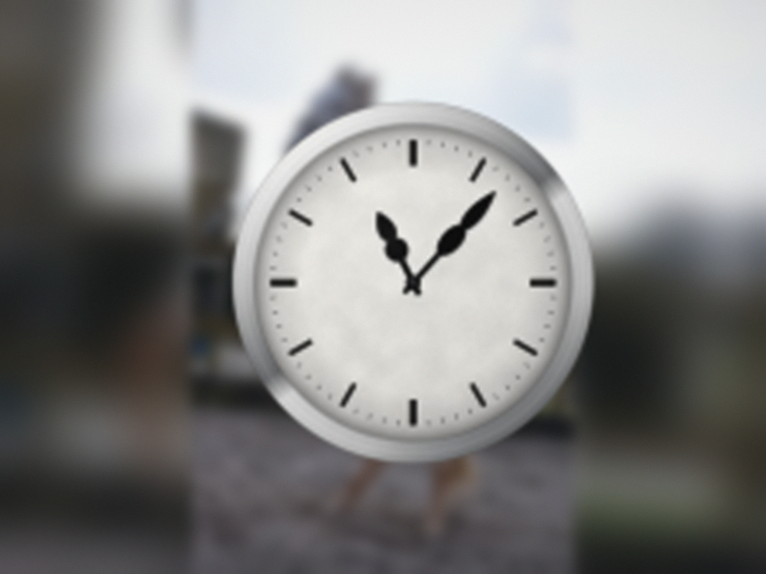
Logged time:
11:07
